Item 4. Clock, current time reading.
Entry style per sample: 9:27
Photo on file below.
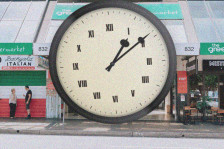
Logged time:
1:09
